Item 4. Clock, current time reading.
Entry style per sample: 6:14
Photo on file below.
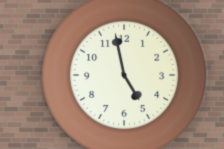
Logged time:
4:58
